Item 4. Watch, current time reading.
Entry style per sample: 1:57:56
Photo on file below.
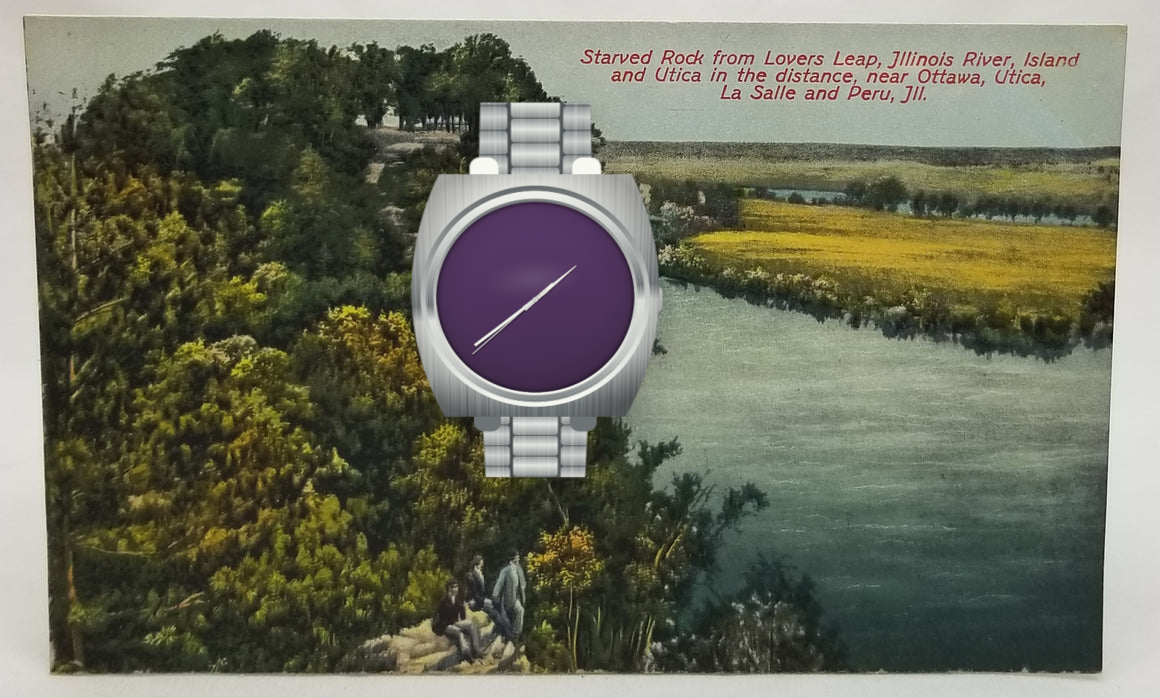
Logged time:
1:38:38
